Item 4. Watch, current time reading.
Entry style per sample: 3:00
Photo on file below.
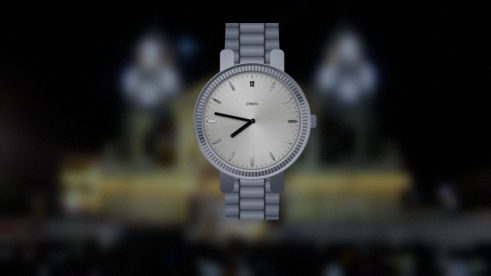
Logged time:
7:47
